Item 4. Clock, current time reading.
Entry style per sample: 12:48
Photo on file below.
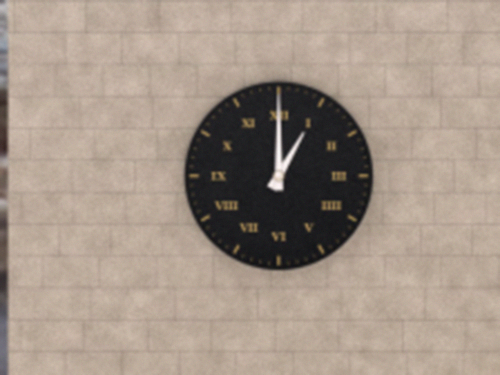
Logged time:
1:00
